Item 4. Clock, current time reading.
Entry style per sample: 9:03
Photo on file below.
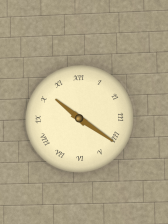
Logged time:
10:21
